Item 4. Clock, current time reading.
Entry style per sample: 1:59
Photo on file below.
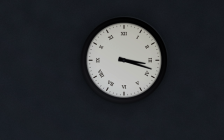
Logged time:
3:18
